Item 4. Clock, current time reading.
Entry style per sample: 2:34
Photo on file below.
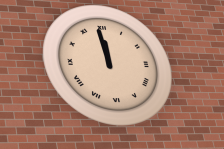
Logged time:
11:59
